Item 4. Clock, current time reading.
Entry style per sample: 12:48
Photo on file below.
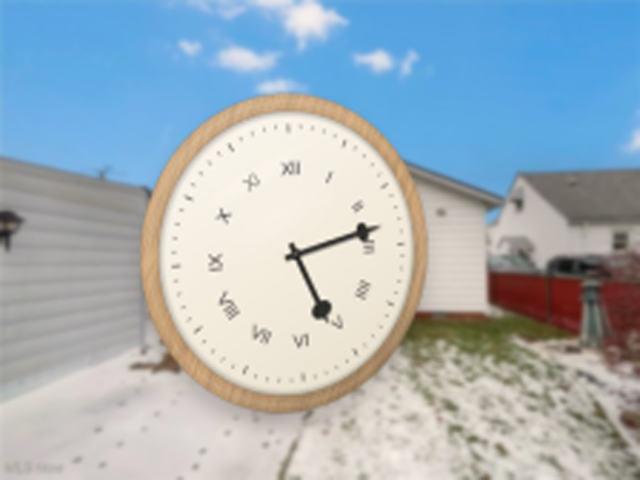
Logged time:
5:13
